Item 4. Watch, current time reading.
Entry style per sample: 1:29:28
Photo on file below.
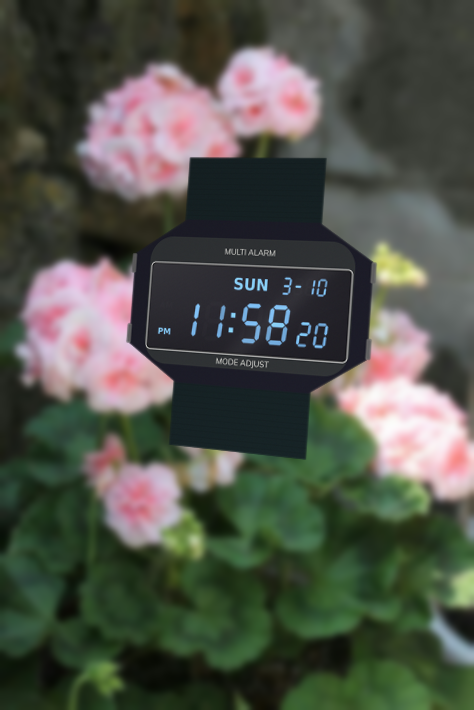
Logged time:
11:58:20
